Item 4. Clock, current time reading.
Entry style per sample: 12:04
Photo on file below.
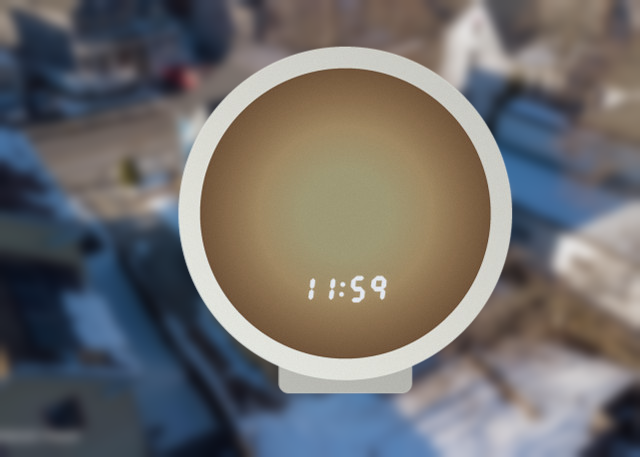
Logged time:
11:59
